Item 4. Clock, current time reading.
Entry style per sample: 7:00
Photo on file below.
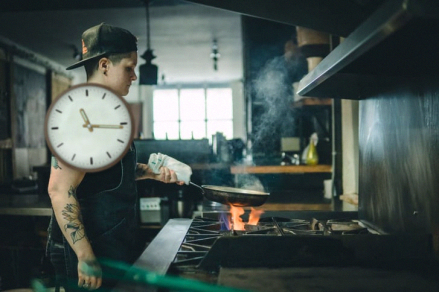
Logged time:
11:16
